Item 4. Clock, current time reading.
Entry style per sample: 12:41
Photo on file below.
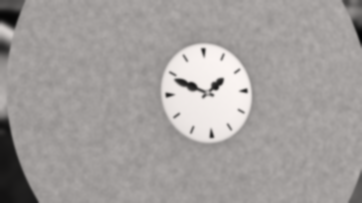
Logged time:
1:49
